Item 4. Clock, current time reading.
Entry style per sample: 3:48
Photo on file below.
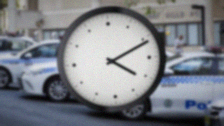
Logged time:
4:11
